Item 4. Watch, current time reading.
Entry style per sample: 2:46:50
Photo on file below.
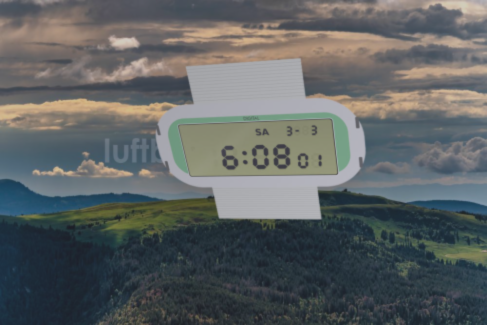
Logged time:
6:08:01
